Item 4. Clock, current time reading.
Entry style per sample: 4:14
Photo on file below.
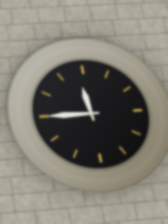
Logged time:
11:45
